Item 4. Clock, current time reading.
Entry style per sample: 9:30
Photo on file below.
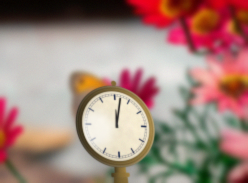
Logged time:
12:02
